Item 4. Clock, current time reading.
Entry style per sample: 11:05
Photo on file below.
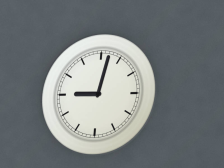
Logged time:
9:02
